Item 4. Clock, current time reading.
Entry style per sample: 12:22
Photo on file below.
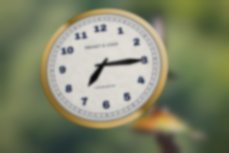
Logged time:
7:15
